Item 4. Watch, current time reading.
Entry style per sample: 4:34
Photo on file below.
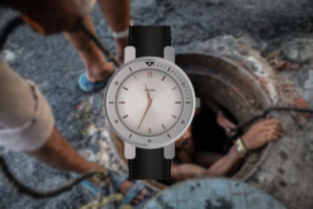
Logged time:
11:34
